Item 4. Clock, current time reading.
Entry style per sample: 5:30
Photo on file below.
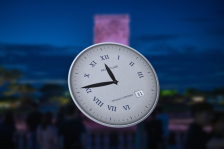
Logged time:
11:46
